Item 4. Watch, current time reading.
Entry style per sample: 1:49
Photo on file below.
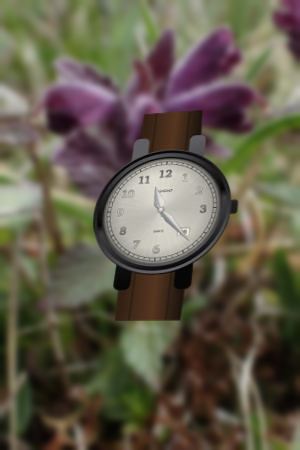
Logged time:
11:23
